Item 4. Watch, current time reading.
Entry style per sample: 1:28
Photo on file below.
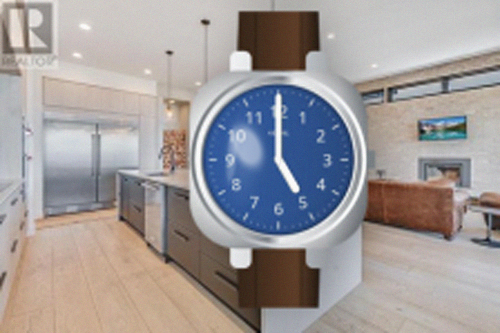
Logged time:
5:00
